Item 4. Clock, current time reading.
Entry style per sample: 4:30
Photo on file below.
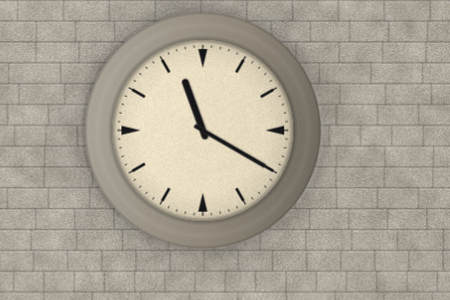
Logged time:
11:20
